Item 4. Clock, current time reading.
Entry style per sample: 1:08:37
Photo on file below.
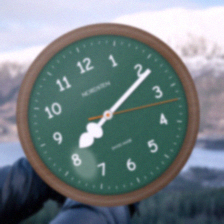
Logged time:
8:11:17
